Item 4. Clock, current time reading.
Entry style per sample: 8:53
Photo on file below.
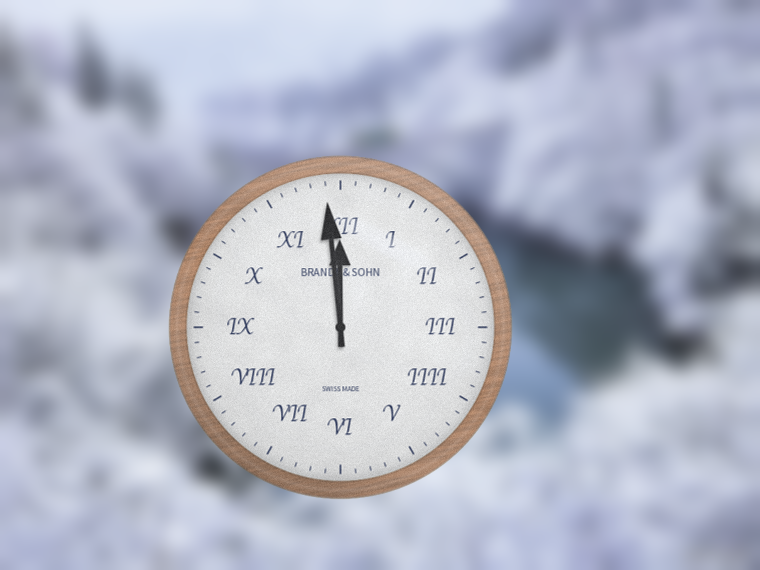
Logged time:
11:59
